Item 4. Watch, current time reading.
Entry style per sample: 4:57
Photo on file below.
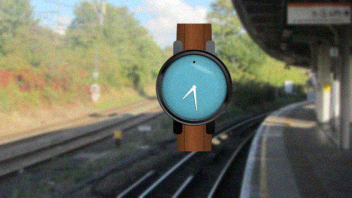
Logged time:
7:29
